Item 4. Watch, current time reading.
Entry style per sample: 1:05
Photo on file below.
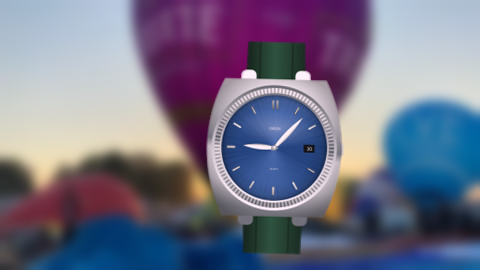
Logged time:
9:07
